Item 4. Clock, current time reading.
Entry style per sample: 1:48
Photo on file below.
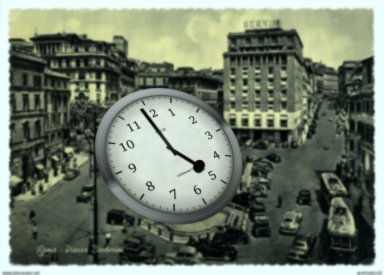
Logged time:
4:59
